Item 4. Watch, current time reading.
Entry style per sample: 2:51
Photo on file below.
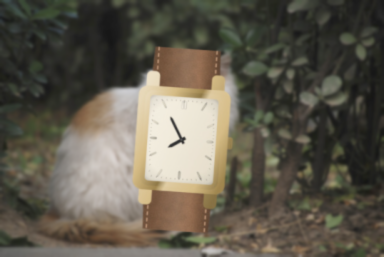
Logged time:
7:55
